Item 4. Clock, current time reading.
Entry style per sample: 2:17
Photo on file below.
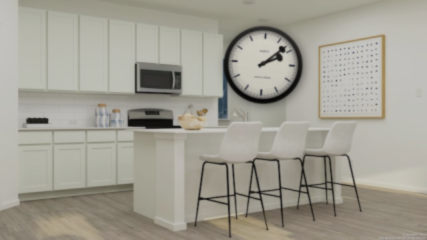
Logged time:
2:08
